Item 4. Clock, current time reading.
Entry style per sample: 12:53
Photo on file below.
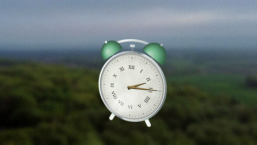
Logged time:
2:15
